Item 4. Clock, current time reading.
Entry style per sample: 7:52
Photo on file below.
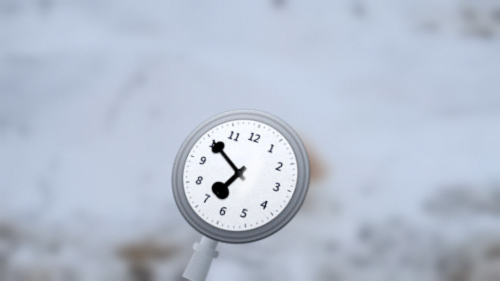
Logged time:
6:50
